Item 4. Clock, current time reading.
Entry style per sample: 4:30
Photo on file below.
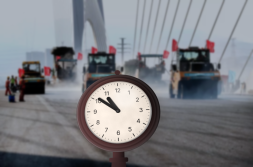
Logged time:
10:51
